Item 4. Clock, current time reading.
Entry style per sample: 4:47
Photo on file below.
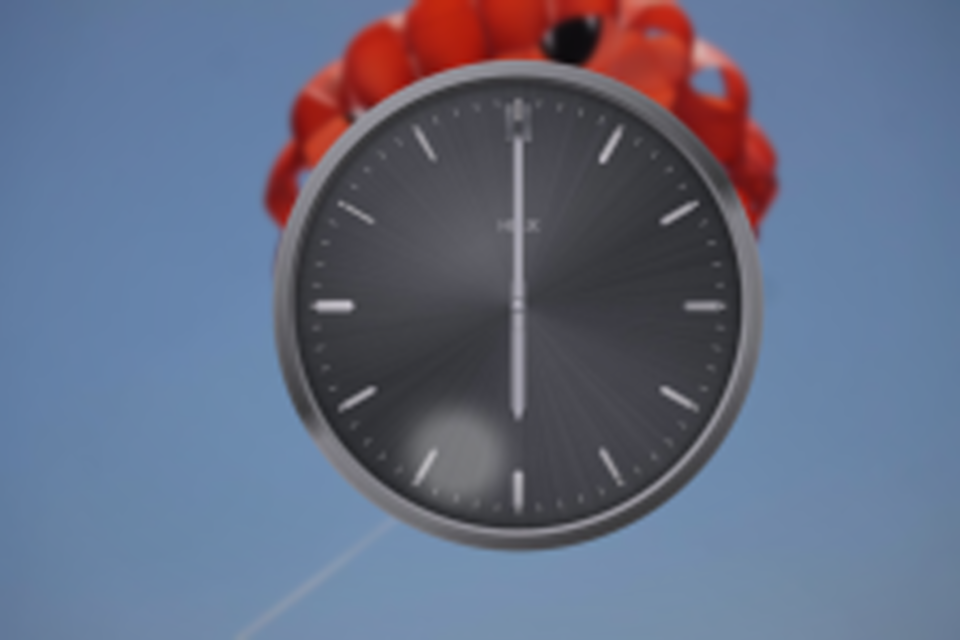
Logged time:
6:00
